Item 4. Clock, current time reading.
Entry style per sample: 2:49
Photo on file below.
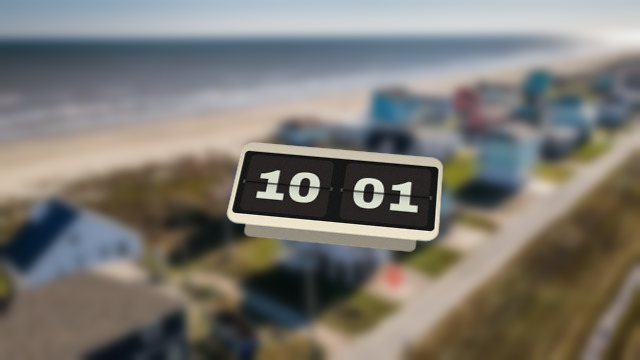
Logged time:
10:01
